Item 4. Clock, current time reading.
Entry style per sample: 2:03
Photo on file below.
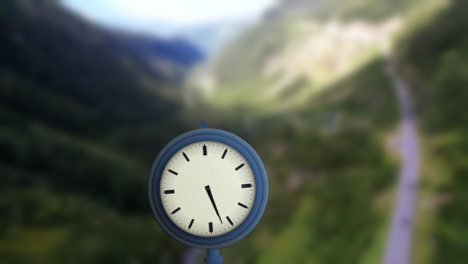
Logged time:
5:27
